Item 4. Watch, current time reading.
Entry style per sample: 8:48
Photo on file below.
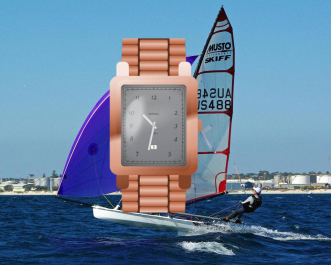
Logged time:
10:32
